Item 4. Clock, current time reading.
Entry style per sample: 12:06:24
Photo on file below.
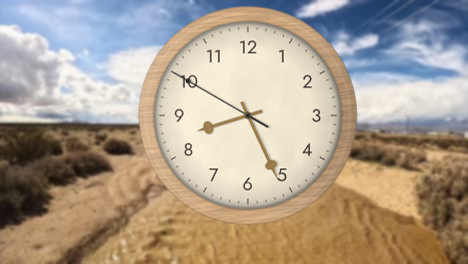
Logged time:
8:25:50
